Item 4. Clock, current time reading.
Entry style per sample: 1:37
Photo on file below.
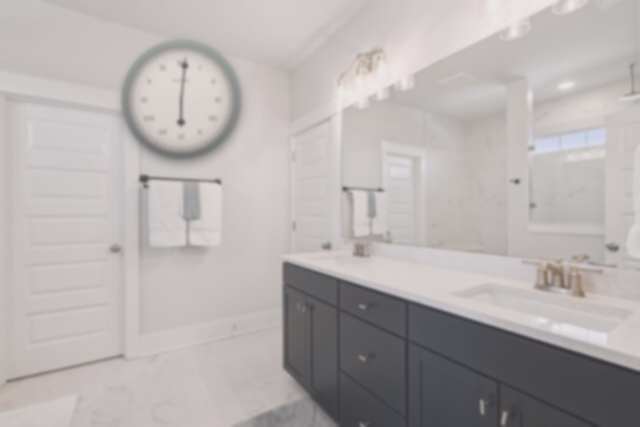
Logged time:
6:01
